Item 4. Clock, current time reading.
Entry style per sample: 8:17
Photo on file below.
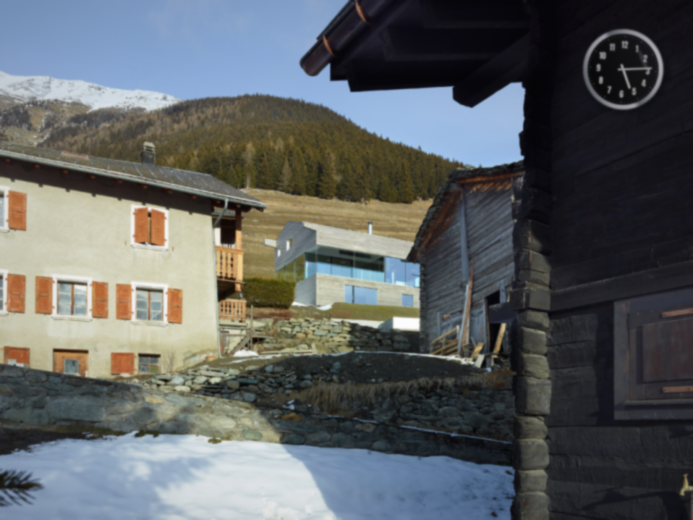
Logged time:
5:14
